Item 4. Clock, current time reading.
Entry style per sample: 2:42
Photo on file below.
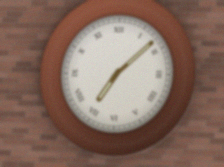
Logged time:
7:08
